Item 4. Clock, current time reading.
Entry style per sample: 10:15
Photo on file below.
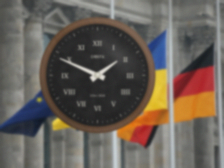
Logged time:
1:49
